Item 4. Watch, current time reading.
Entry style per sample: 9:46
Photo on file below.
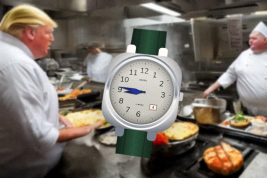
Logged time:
8:46
